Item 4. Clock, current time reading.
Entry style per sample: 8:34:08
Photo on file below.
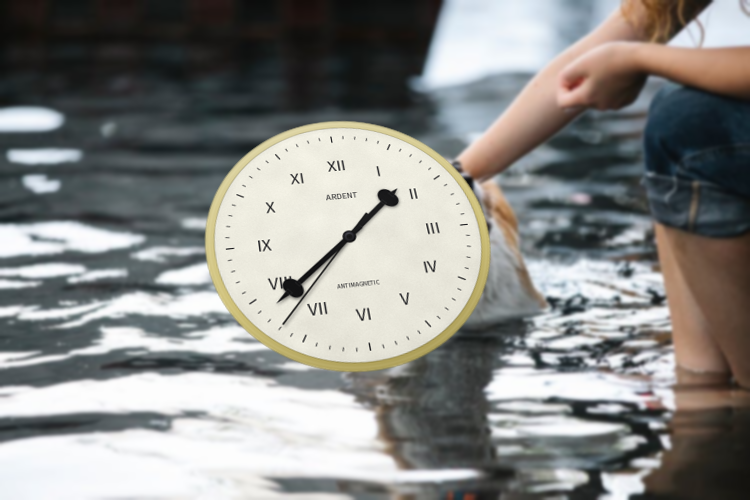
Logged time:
1:38:37
